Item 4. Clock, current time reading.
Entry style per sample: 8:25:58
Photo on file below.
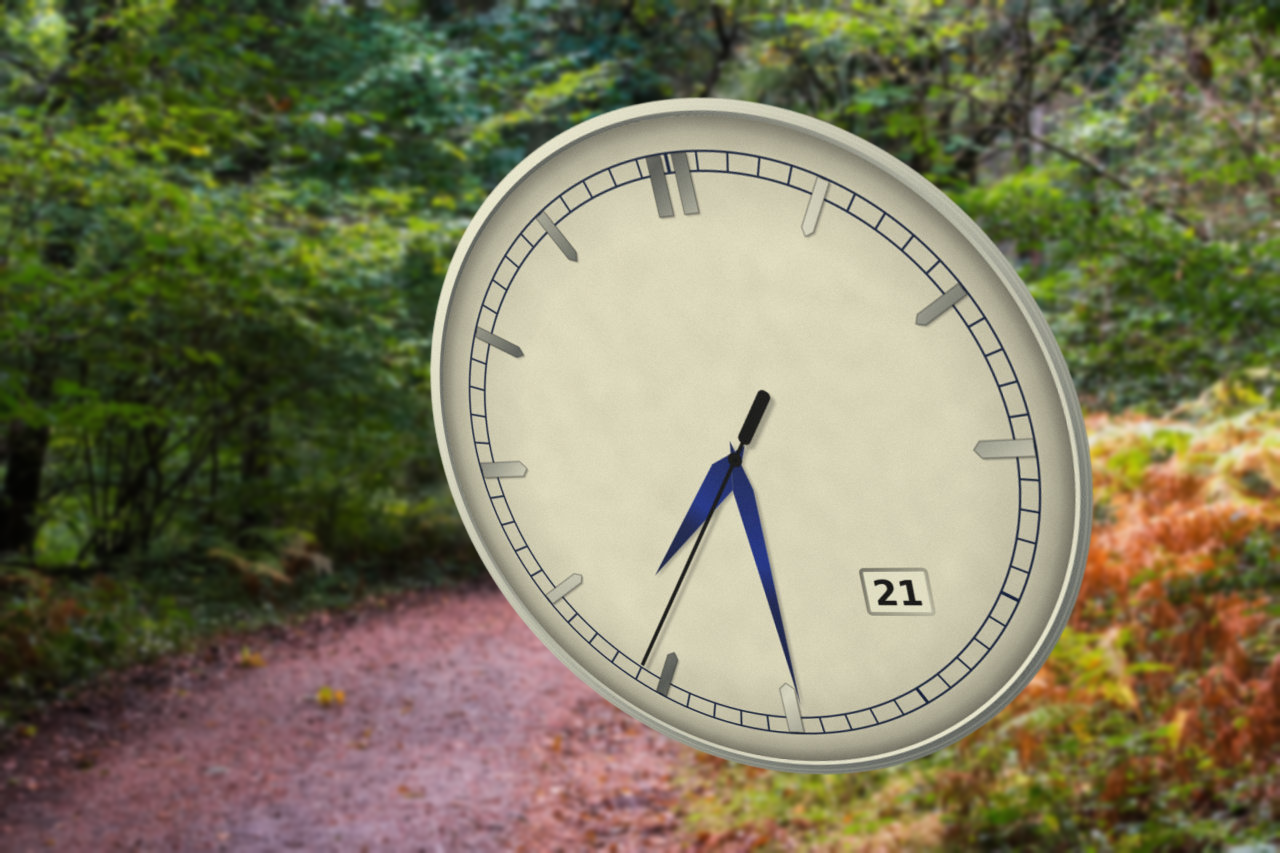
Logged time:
7:29:36
